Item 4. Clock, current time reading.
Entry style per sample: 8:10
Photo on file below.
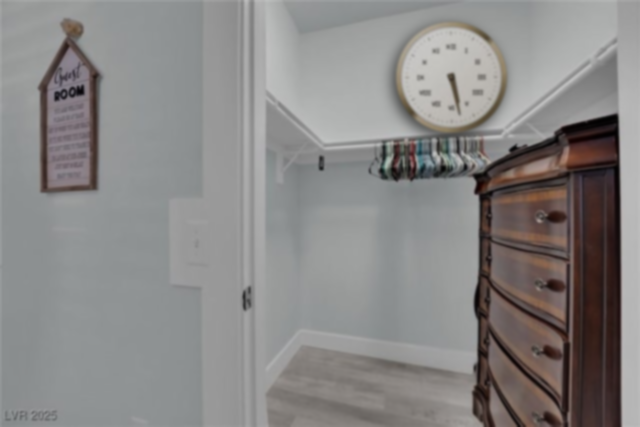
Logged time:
5:28
